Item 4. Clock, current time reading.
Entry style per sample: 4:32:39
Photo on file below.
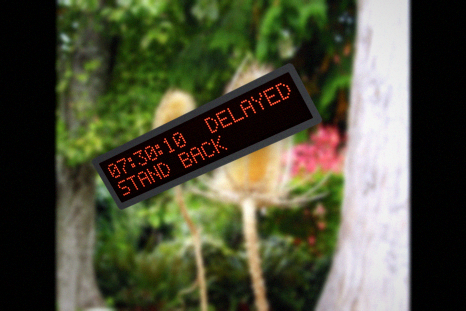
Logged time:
7:30:10
